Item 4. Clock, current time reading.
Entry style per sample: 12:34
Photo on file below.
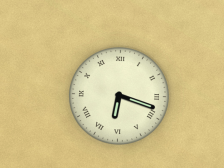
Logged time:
6:18
